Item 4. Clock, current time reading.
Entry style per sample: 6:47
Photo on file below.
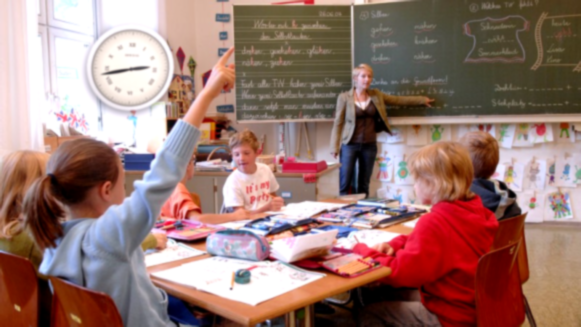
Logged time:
2:43
